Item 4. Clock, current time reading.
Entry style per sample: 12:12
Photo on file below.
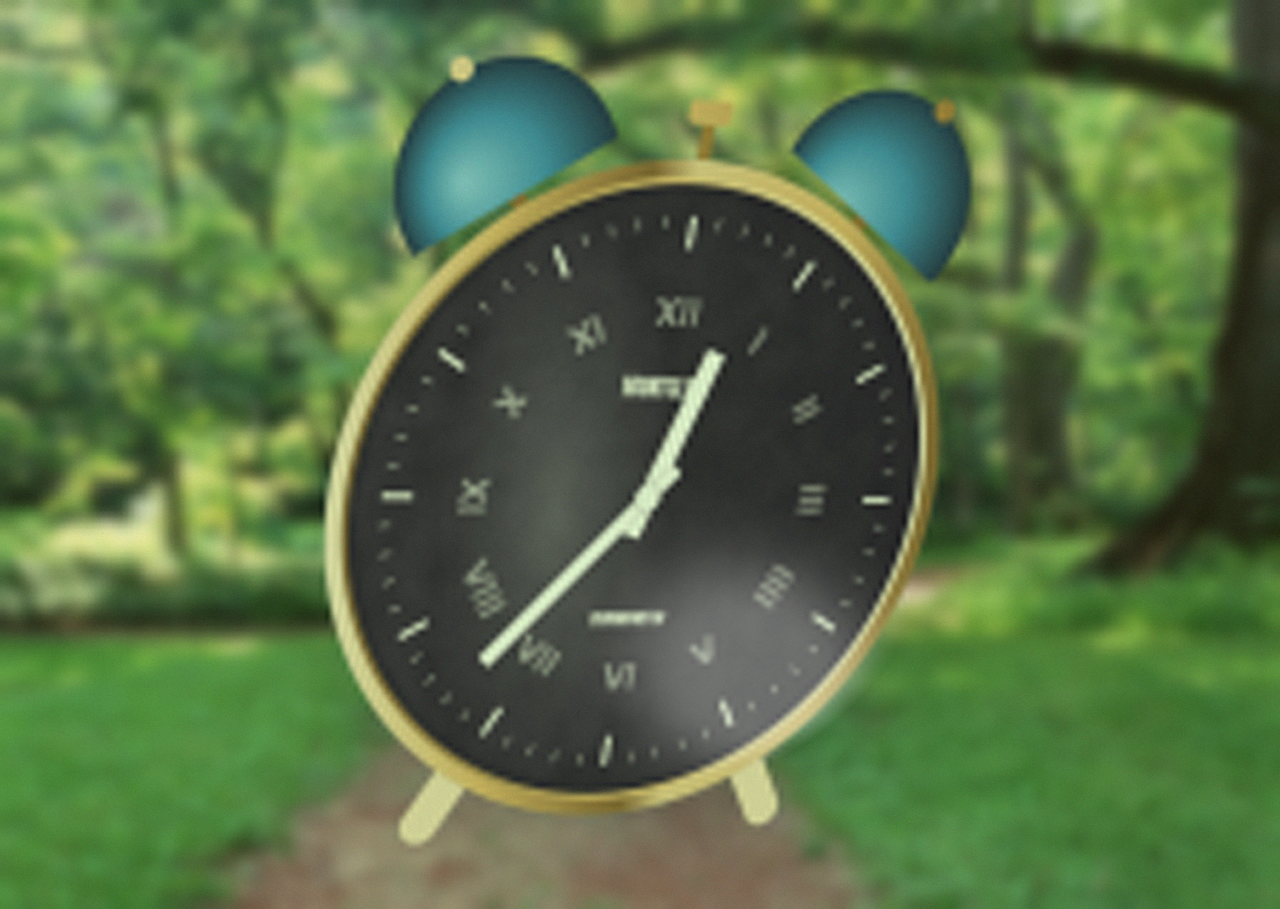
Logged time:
12:37
